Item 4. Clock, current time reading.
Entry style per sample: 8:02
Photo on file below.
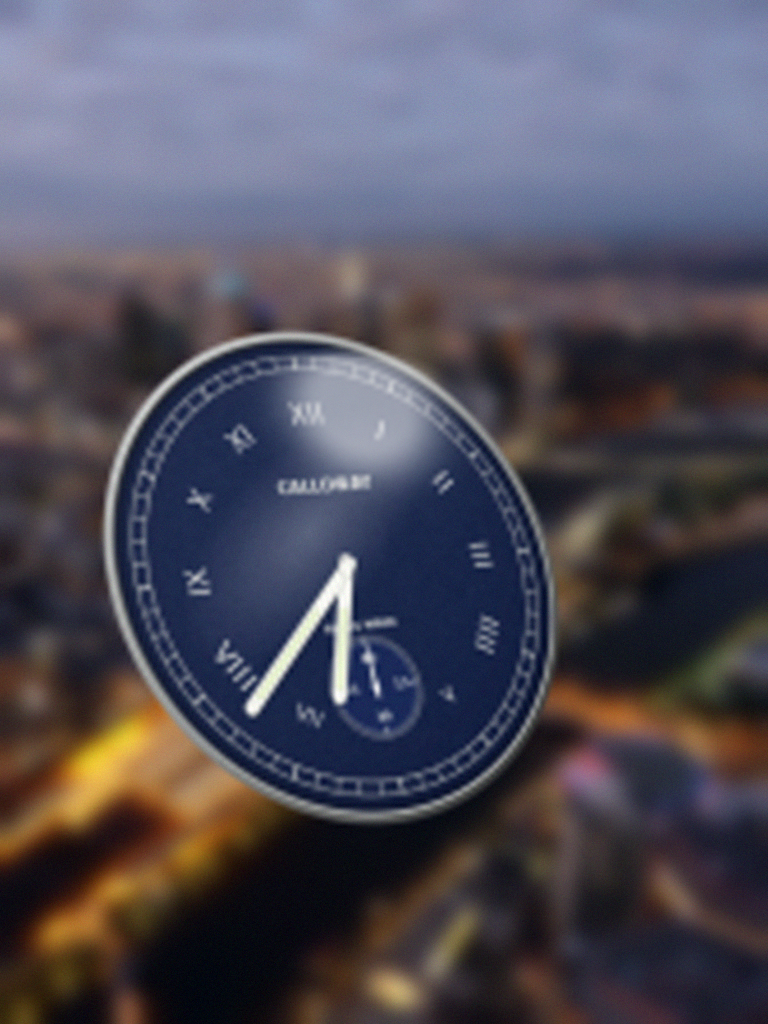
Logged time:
6:38
